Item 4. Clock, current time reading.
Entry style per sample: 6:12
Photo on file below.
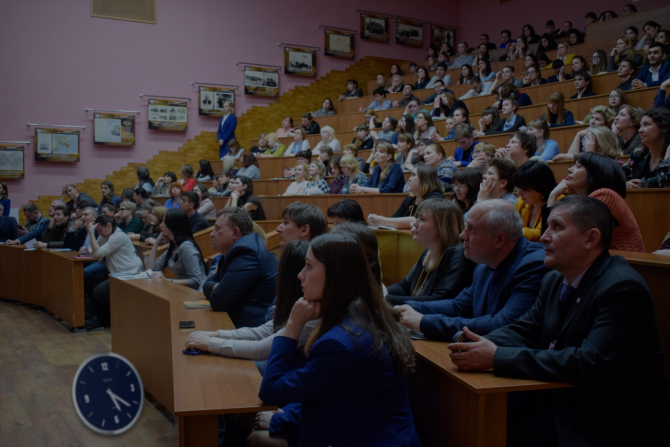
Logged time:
5:22
